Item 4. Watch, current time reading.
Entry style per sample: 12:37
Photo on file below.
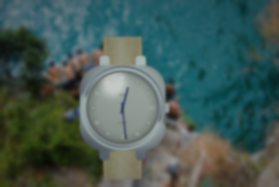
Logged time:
12:29
